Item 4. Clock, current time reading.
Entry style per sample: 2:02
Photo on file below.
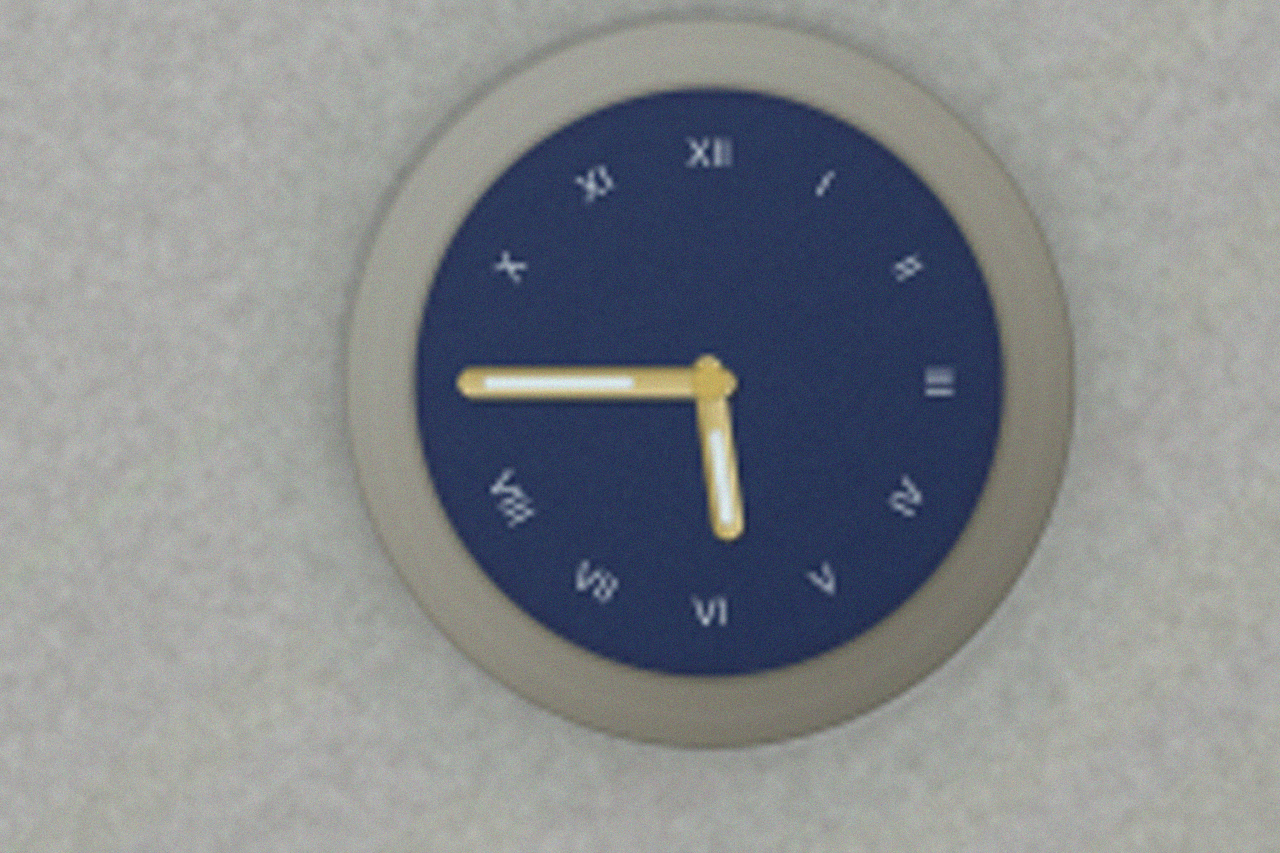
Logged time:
5:45
